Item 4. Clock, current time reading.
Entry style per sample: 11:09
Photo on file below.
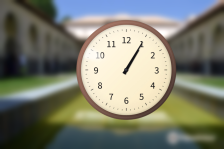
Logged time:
1:05
